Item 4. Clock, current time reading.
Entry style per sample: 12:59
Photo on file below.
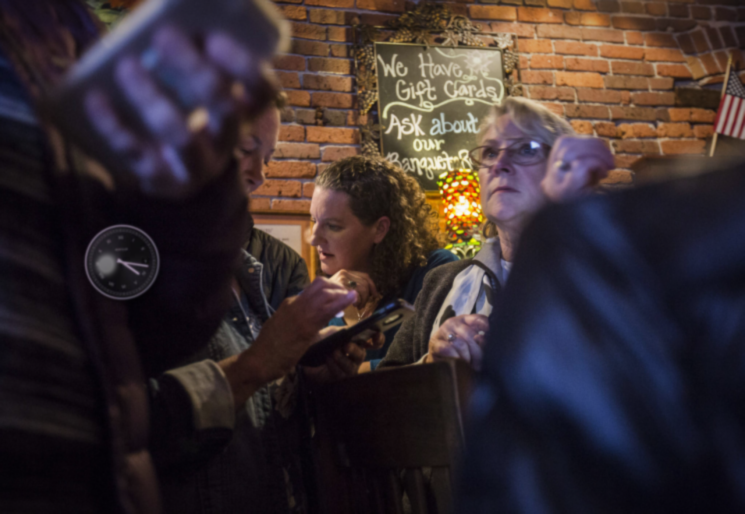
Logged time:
4:17
